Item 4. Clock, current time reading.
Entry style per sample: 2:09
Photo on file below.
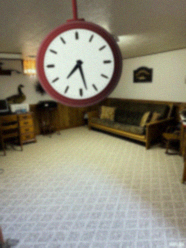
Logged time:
7:28
